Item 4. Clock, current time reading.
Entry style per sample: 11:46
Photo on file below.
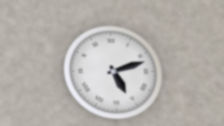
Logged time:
5:12
